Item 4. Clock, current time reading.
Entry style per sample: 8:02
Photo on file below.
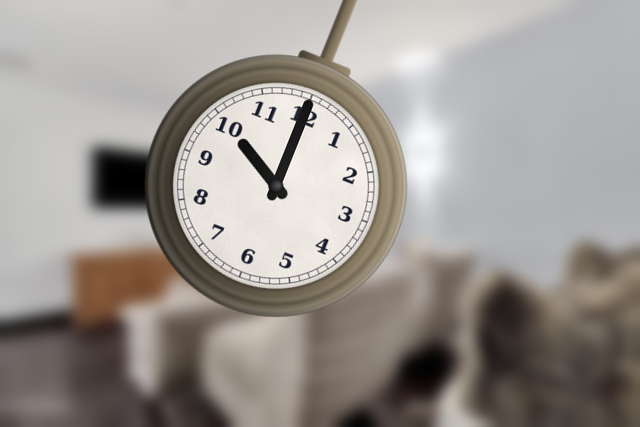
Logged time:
10:00
